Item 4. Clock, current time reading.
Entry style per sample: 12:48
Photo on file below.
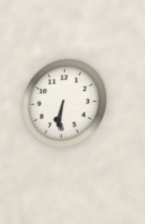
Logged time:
6:31
